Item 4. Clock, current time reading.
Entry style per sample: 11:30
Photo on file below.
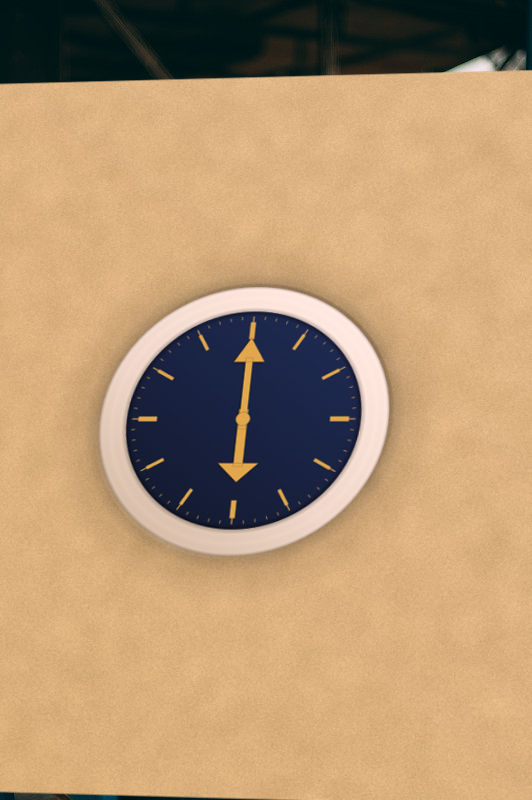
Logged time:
6:00
